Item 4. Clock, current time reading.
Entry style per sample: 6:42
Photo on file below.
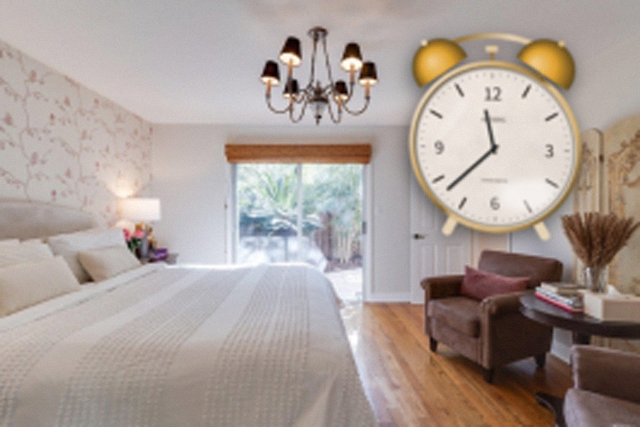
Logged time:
11:38
